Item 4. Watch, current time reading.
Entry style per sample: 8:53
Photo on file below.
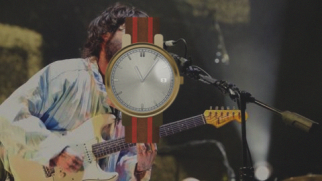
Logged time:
11:06
